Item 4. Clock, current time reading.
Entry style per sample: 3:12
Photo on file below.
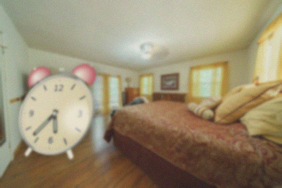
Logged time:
5:37
